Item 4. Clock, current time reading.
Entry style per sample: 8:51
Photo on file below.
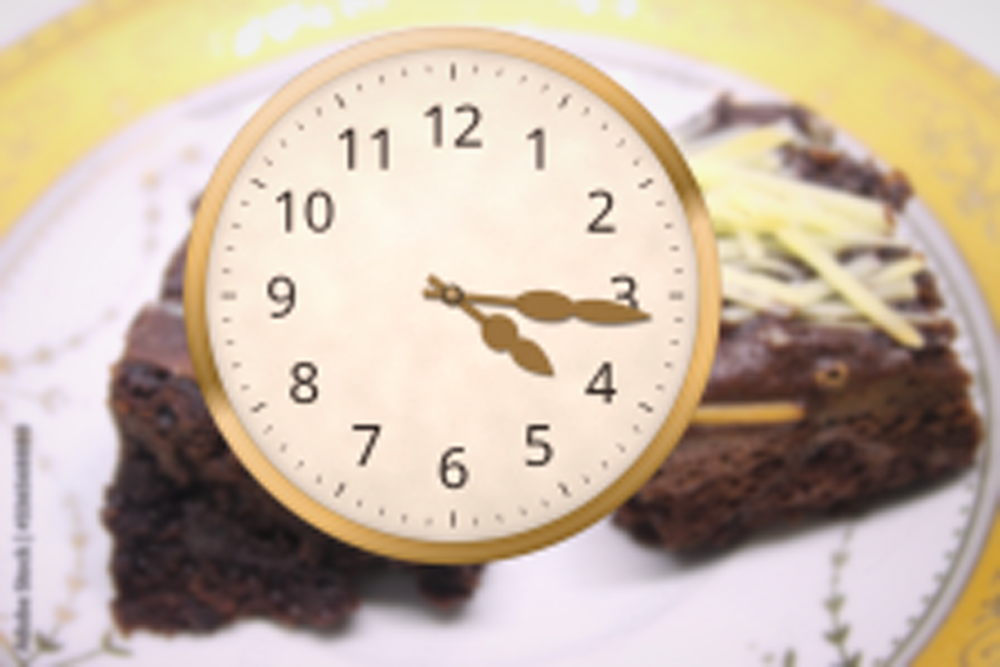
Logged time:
4:16
